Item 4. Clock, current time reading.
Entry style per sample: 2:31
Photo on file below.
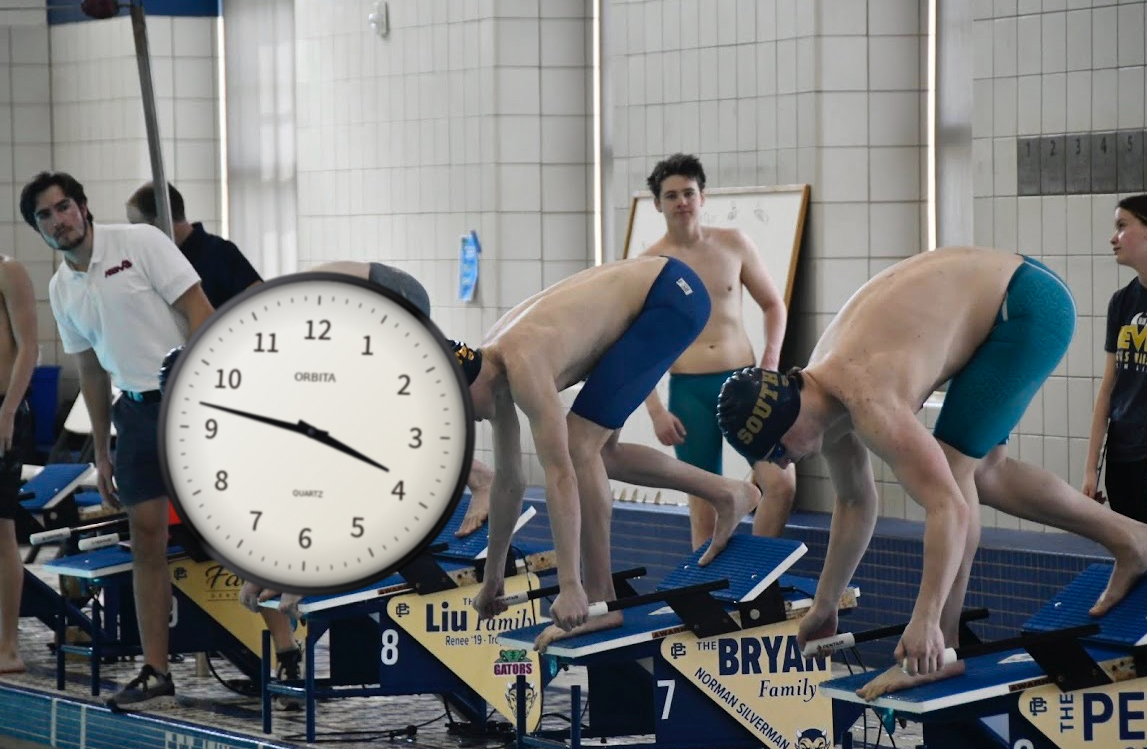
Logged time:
3:47
